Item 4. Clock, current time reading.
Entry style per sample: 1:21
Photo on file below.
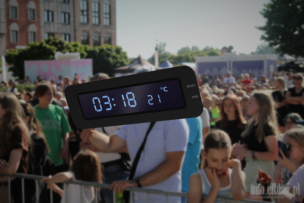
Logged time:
3:18
